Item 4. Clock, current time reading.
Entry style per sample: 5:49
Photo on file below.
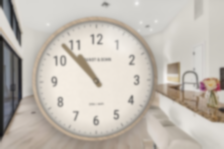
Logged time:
10:53
